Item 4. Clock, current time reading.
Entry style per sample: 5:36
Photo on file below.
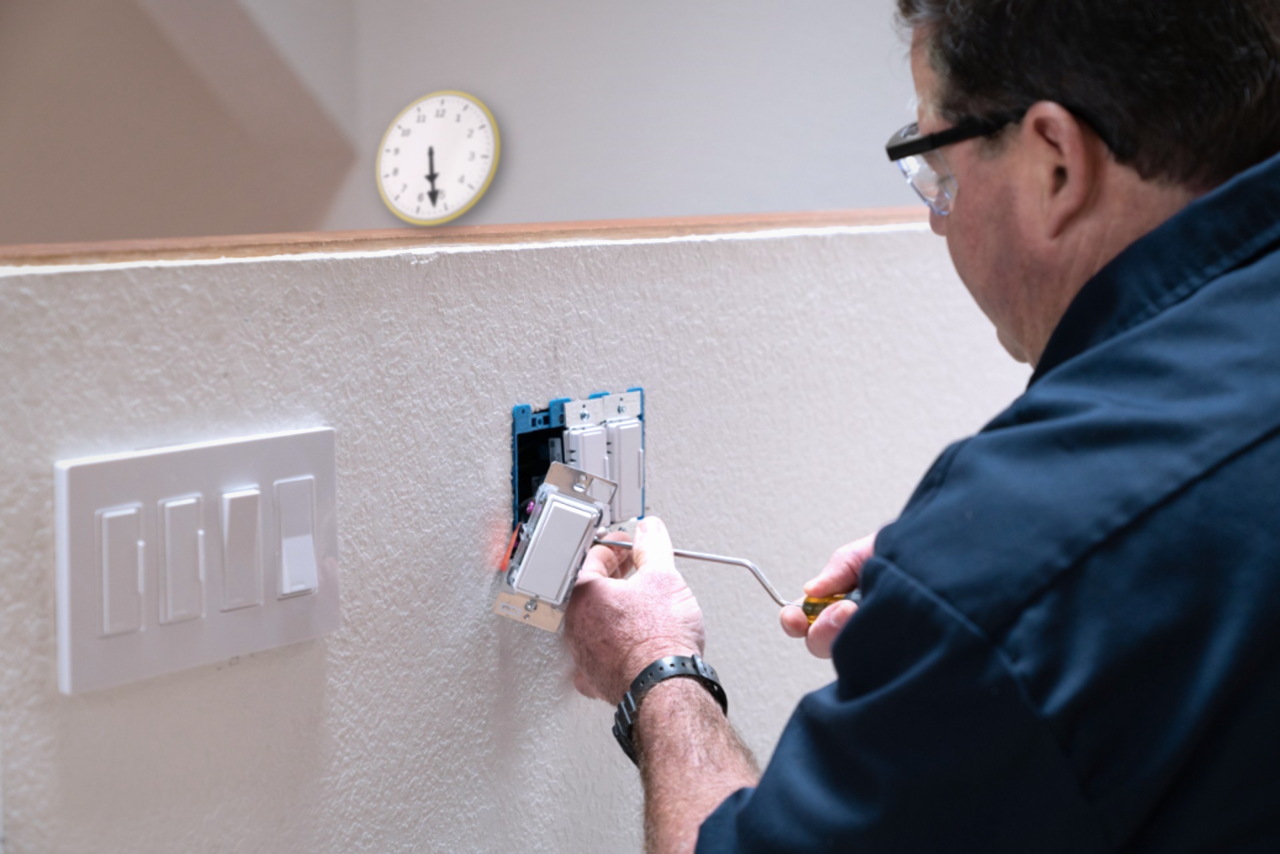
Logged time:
5:27
